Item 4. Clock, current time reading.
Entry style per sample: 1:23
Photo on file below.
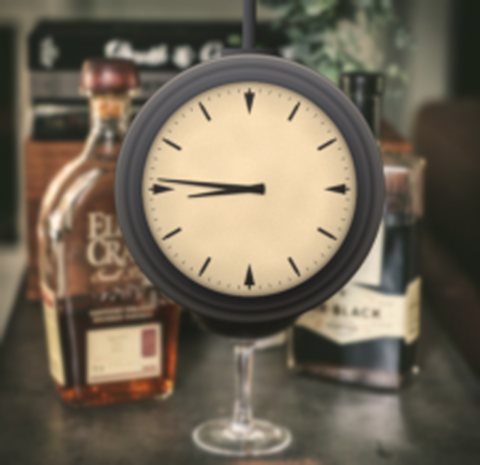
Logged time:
8:46
